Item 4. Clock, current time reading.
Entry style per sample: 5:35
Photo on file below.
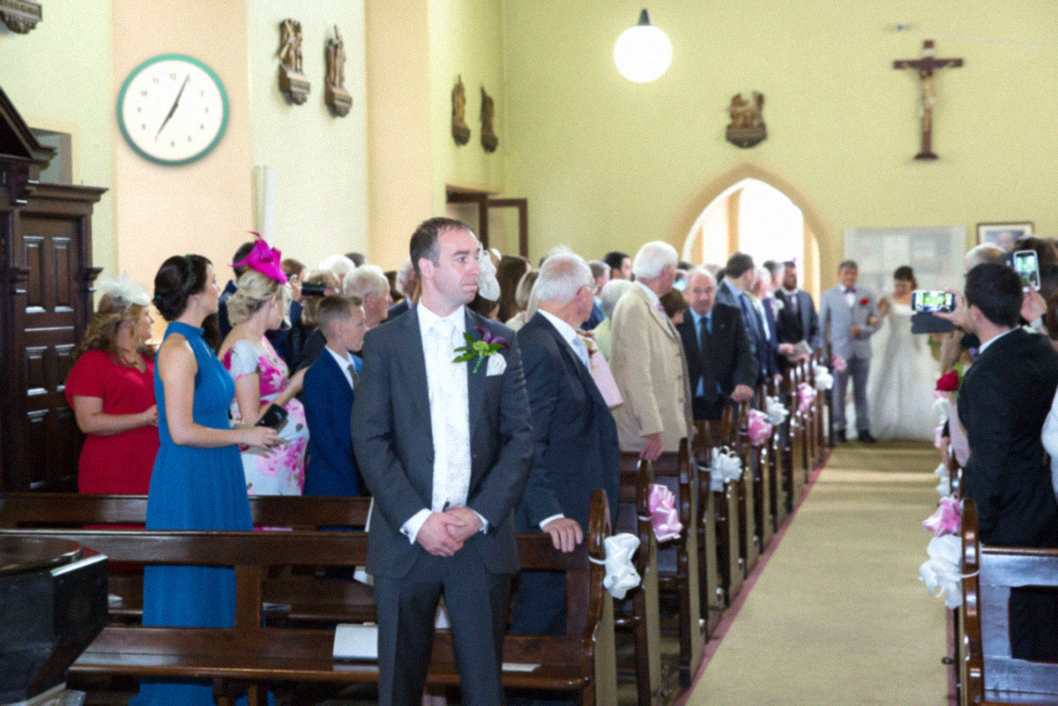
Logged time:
7:04
